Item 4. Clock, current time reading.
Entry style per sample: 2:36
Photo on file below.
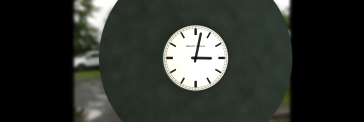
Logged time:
3:02
